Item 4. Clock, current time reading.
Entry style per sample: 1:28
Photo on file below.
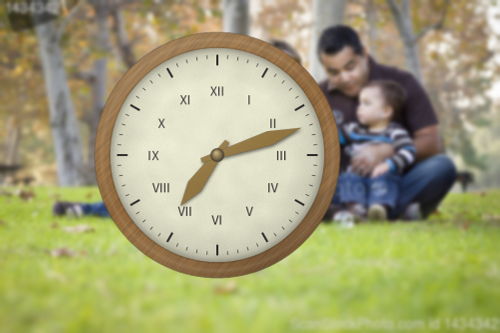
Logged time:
7:12
